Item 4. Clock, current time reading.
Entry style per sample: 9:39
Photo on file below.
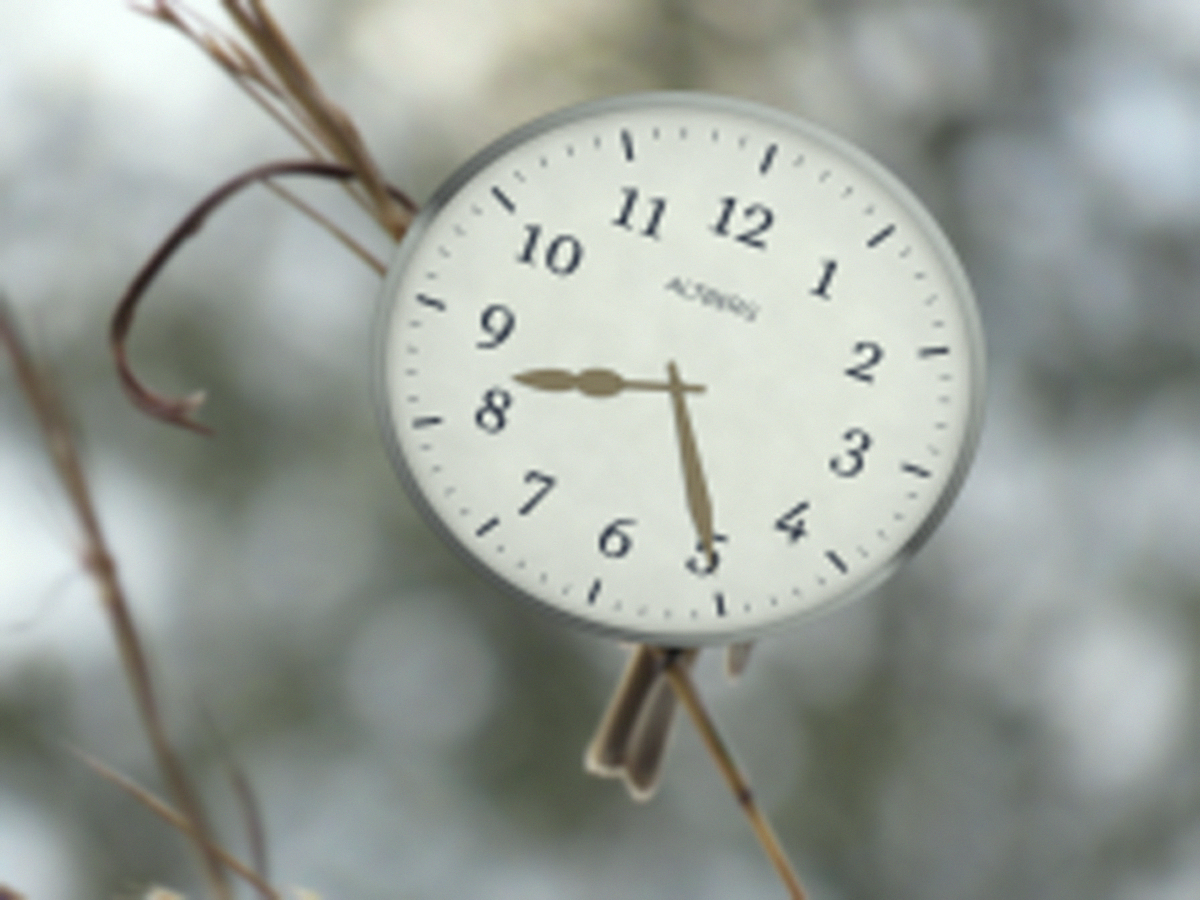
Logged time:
8:25
